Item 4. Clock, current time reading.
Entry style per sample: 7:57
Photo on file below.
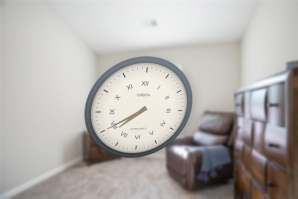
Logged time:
7:40
